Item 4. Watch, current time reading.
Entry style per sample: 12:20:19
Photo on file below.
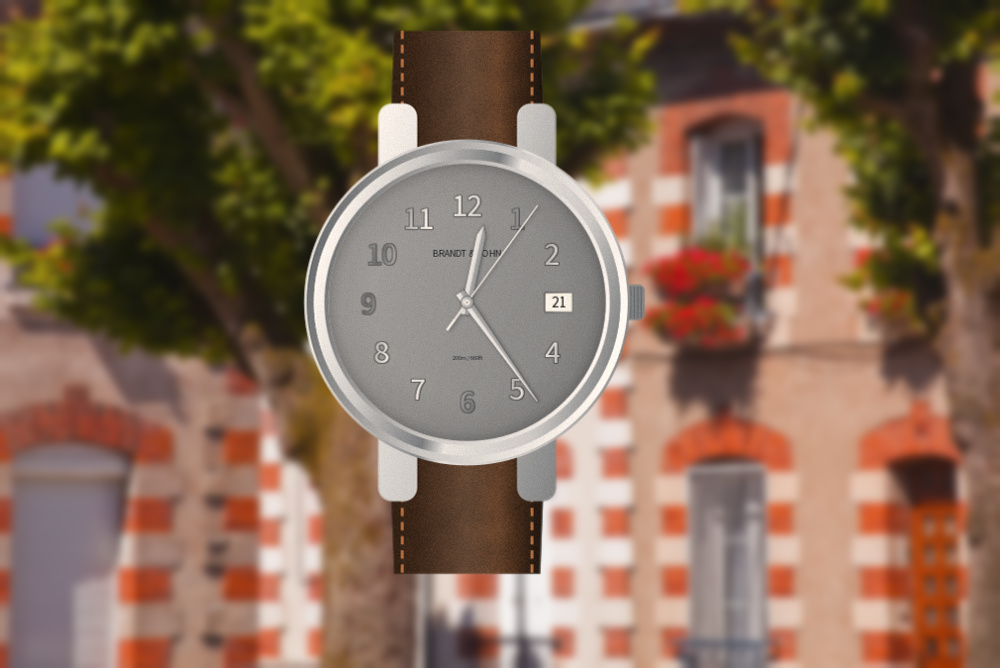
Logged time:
12:24:06
